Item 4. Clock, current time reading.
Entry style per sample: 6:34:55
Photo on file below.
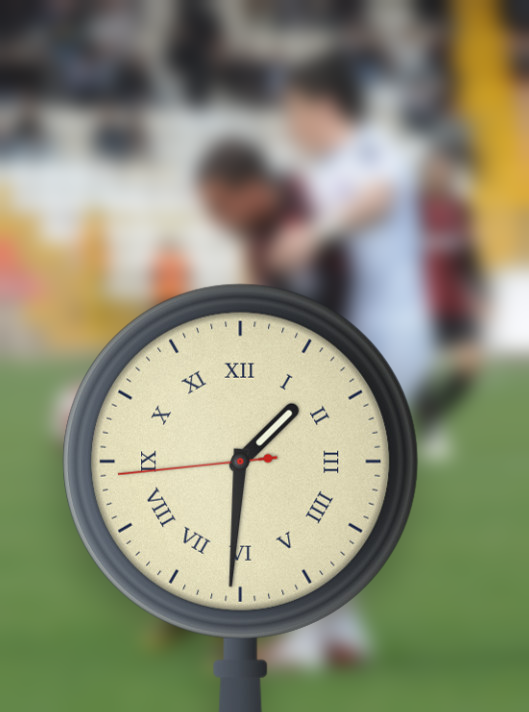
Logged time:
1:30:44
